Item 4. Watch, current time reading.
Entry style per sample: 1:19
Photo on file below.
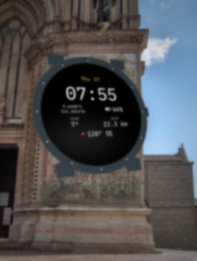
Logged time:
7:55
